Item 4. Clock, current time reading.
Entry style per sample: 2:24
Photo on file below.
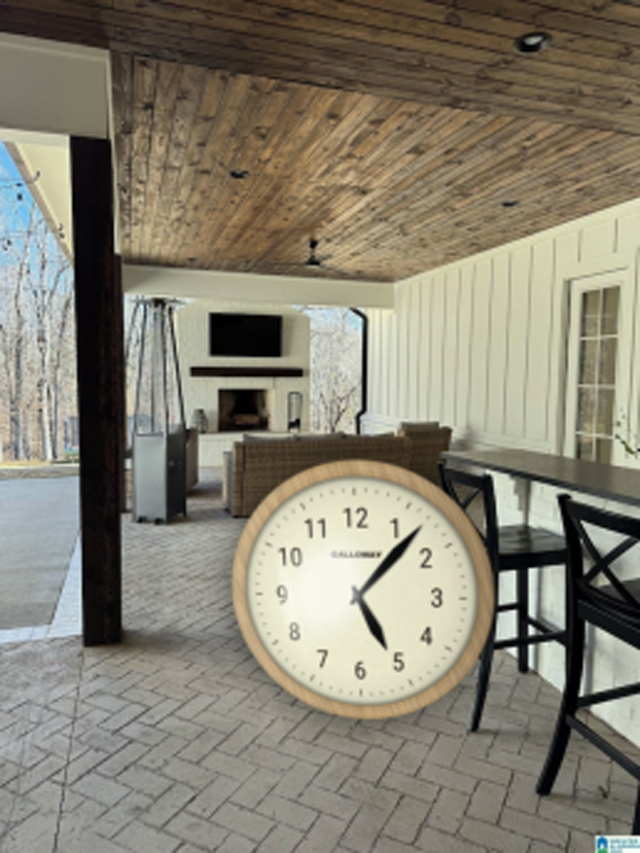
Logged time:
5:07
